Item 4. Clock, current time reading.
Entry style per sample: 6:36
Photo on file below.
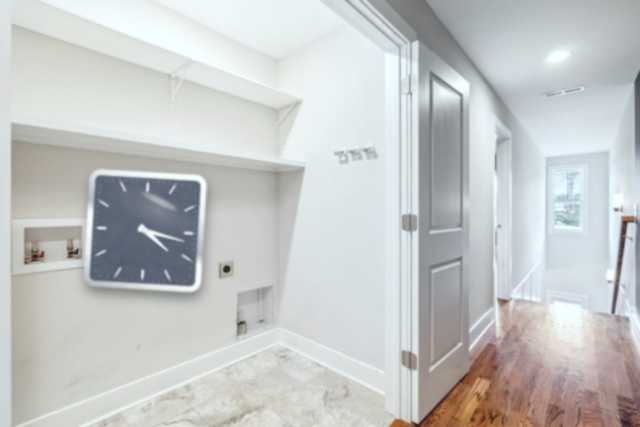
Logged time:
4:17
